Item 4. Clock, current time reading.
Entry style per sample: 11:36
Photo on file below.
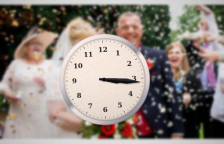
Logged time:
3:16
